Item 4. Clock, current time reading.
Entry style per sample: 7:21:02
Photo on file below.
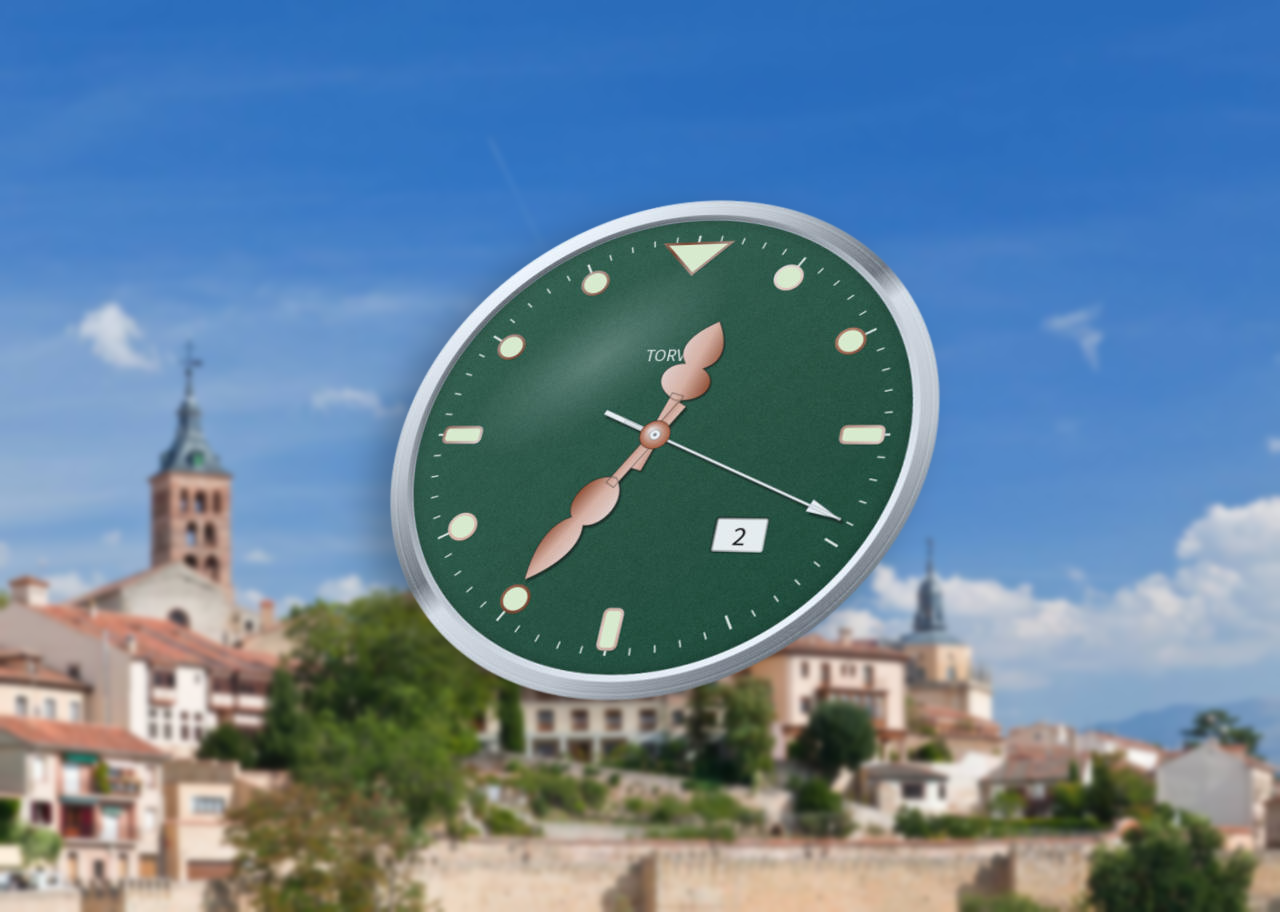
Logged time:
12:35:19
